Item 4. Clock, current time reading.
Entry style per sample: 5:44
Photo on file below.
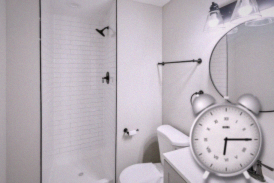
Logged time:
6:15
